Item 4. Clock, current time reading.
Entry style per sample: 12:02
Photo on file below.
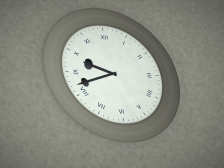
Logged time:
9:42
